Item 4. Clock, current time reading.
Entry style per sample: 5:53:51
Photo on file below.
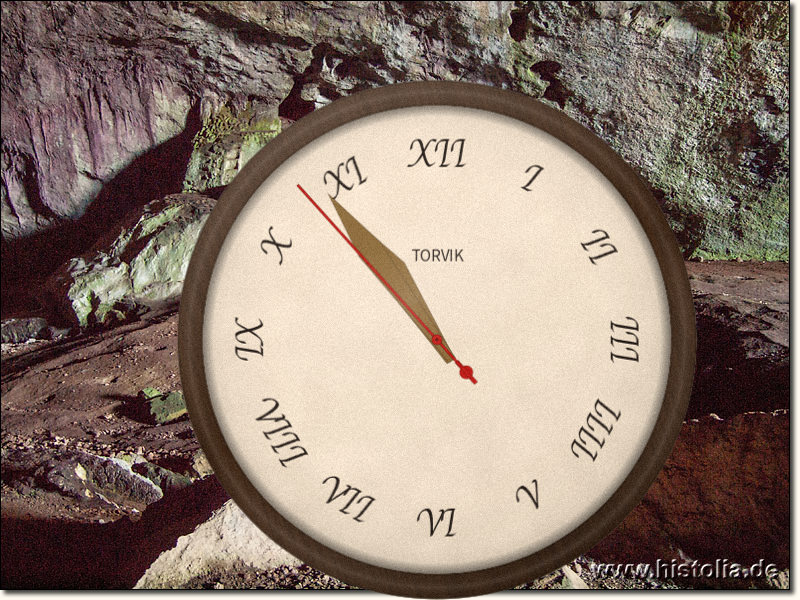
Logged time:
10:53:53
